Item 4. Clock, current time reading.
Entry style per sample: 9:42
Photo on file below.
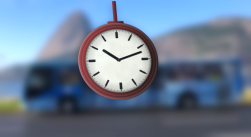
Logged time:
10:12
